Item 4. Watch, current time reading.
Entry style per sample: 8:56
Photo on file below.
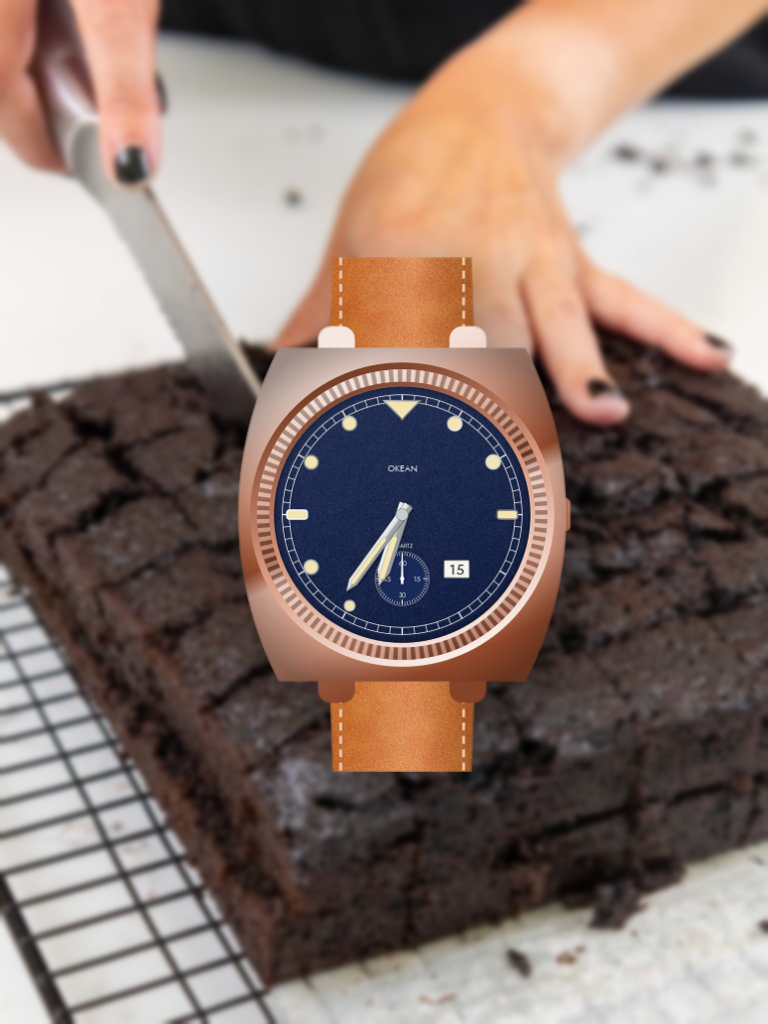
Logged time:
6:36
